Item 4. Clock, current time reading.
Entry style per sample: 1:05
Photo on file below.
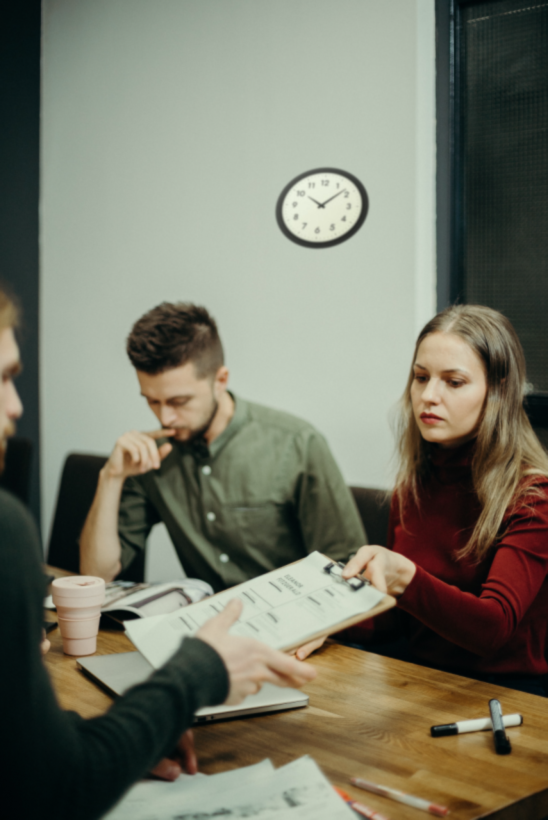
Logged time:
10:08
